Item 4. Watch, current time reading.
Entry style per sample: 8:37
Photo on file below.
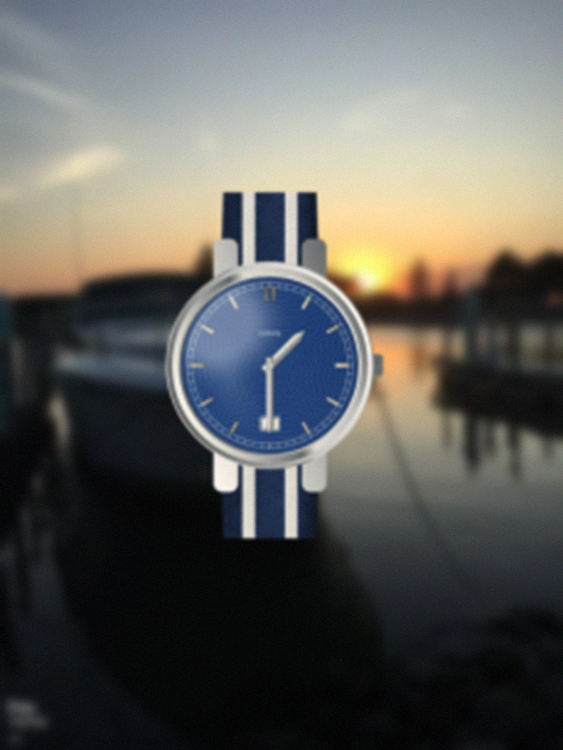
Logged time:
1:30
